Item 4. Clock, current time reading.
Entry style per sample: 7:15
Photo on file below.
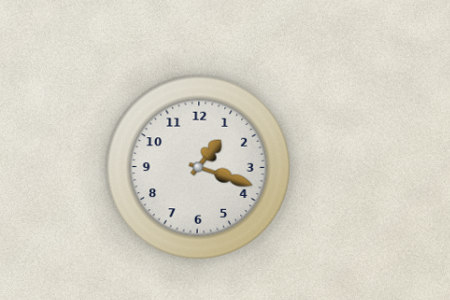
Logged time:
1:18
